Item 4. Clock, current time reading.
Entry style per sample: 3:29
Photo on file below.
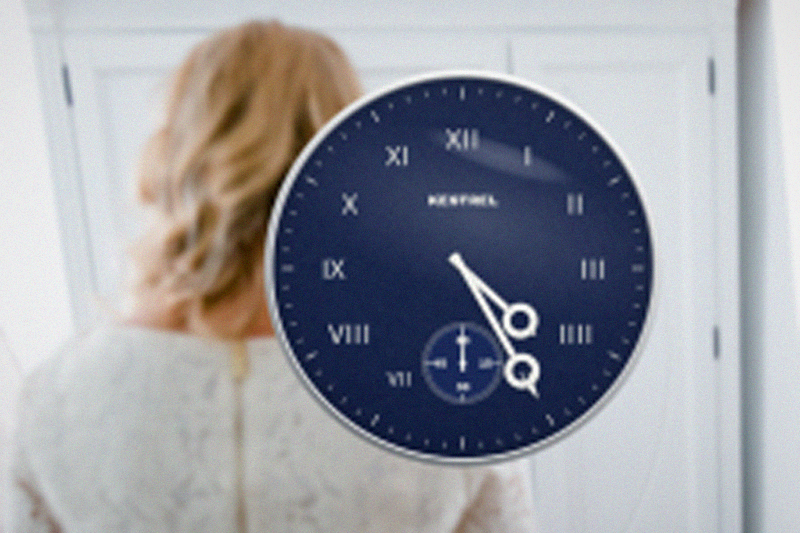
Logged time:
4:25
